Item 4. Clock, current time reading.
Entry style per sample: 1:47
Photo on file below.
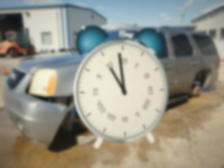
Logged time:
10:59
